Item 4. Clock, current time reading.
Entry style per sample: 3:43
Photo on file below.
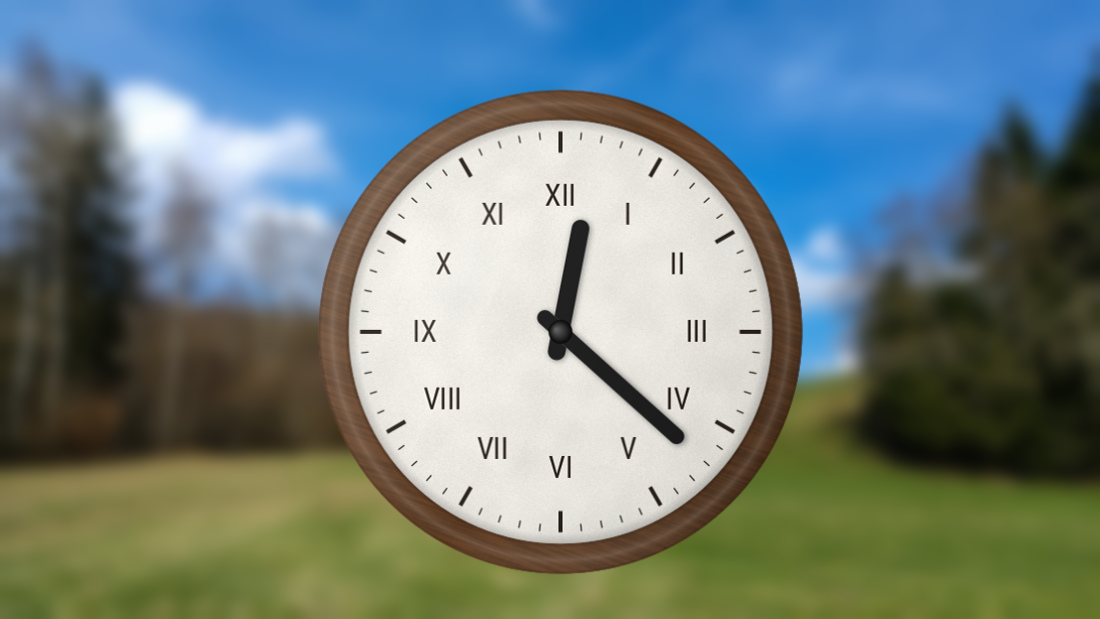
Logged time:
12:22
